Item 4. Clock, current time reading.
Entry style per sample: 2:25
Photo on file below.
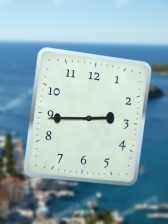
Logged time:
2:44
